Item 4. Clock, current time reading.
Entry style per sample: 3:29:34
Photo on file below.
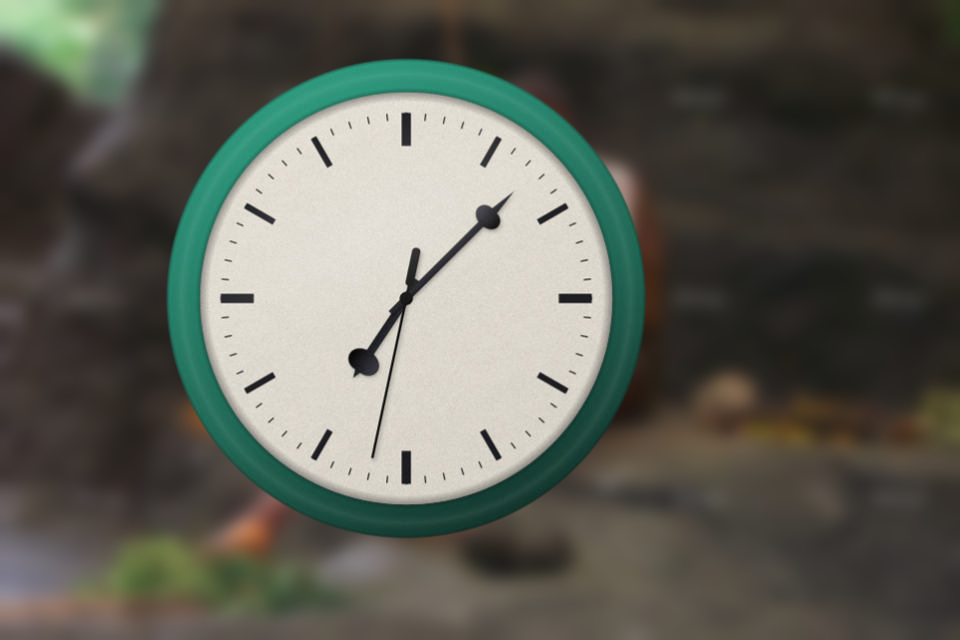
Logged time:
7:07:32
